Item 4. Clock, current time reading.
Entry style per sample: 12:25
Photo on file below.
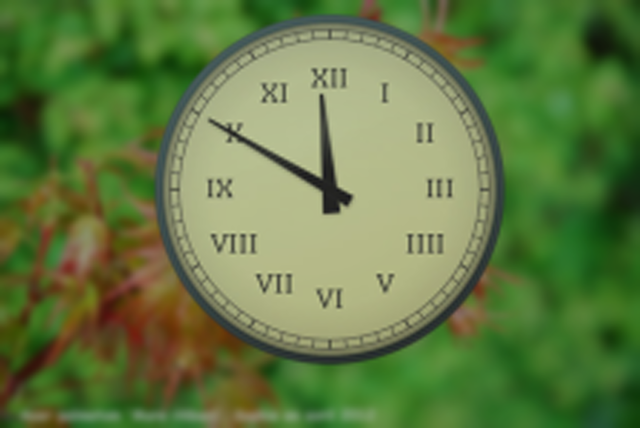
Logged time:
11:50
